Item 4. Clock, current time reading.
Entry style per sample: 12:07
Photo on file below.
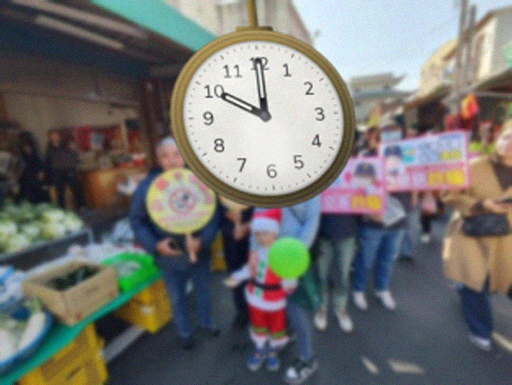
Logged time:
10:00
